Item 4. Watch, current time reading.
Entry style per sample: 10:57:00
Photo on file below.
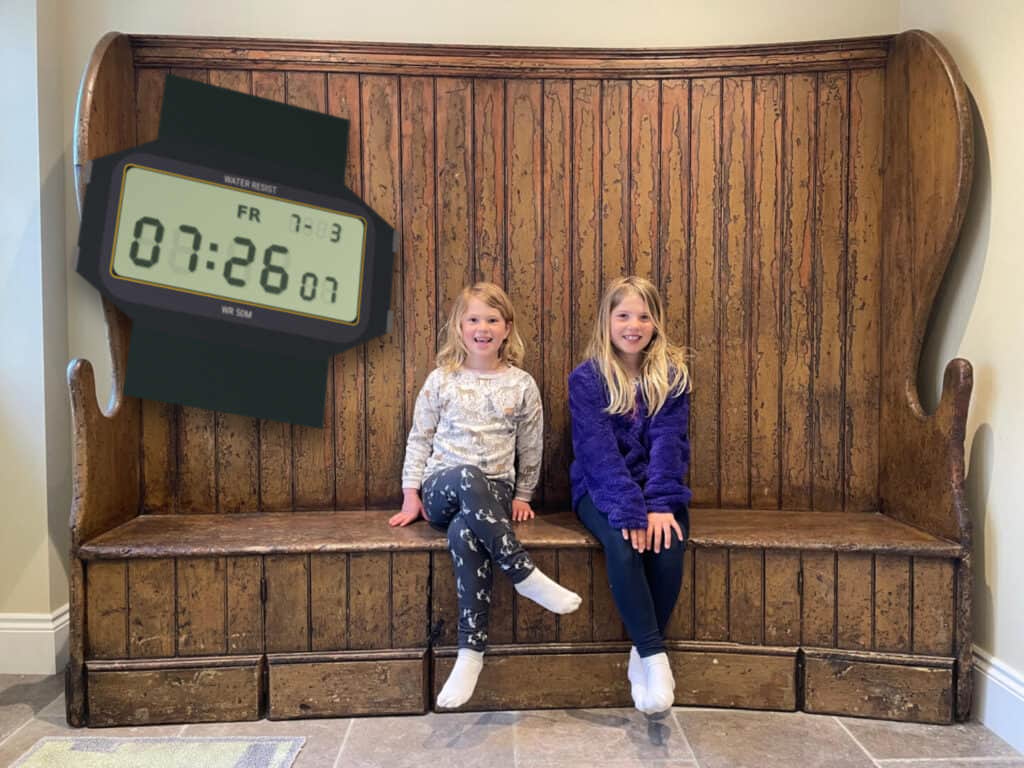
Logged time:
7:26:07
